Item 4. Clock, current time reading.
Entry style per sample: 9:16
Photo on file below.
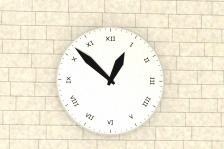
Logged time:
12:52
